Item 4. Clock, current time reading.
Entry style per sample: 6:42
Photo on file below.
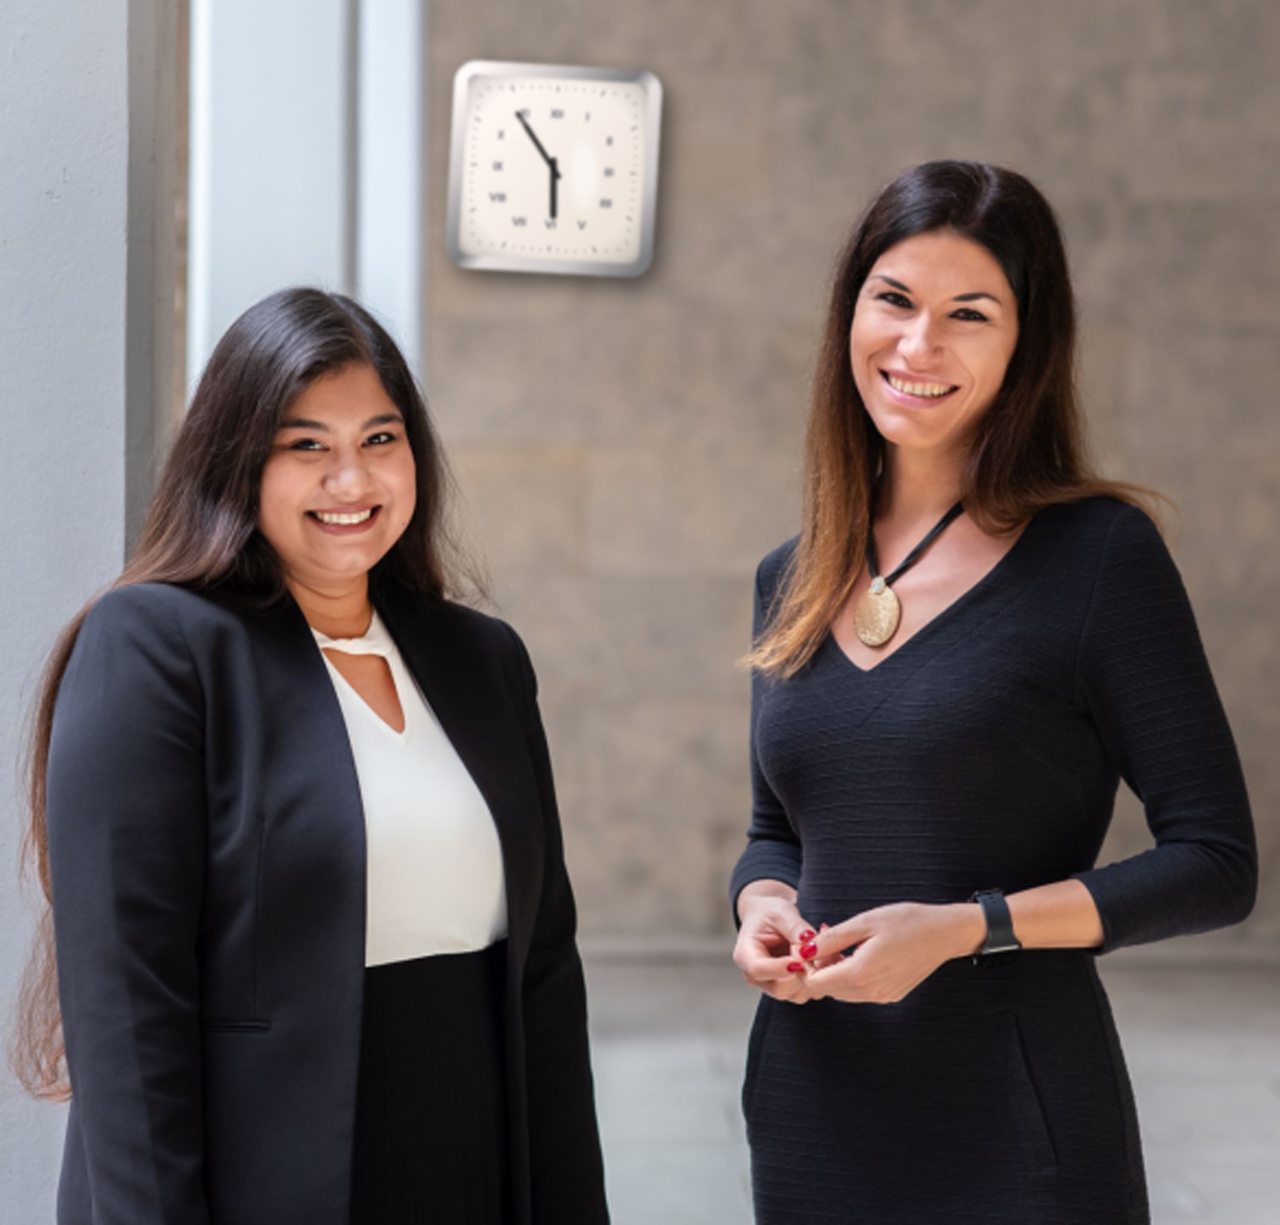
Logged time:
5:54
